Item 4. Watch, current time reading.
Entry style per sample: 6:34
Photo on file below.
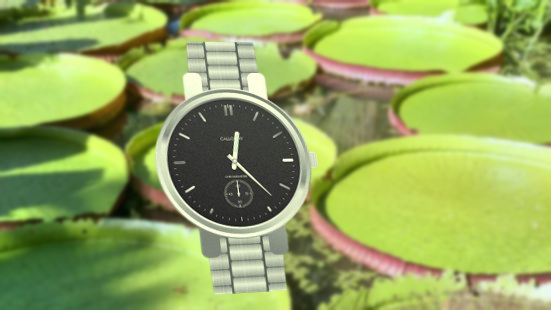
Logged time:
12:23
